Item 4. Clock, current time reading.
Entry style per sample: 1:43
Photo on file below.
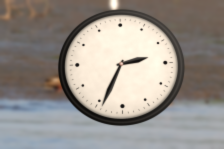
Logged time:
2:34
